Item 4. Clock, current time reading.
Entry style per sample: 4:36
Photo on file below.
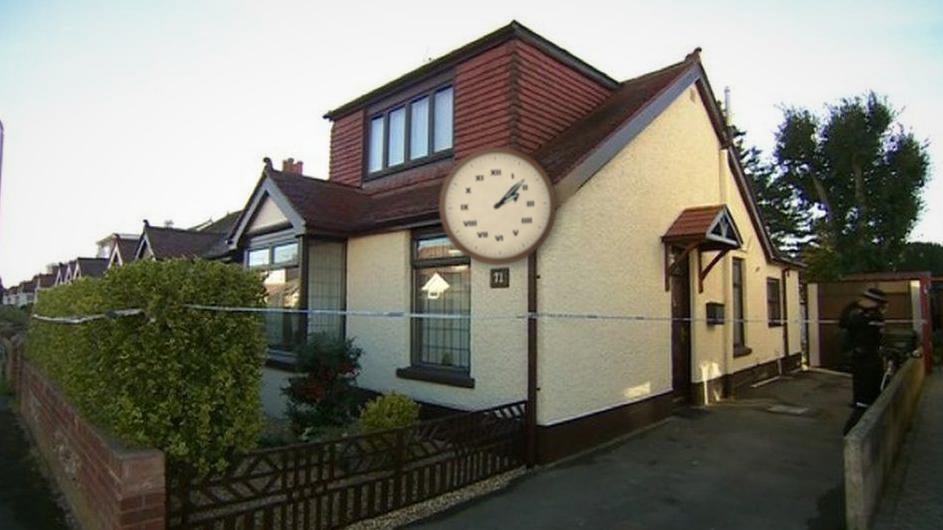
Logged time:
2:08
